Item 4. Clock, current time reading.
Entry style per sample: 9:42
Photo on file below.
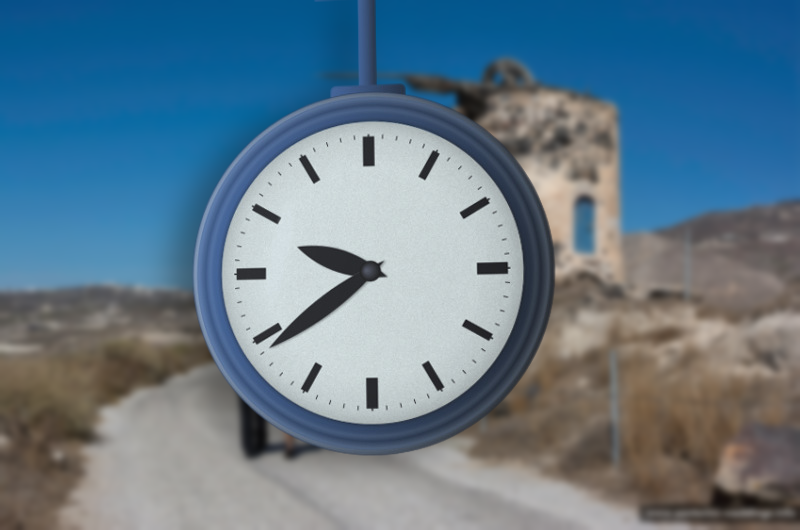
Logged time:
9:39
